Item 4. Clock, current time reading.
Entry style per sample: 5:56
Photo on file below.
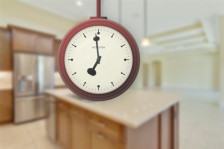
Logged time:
6:59
